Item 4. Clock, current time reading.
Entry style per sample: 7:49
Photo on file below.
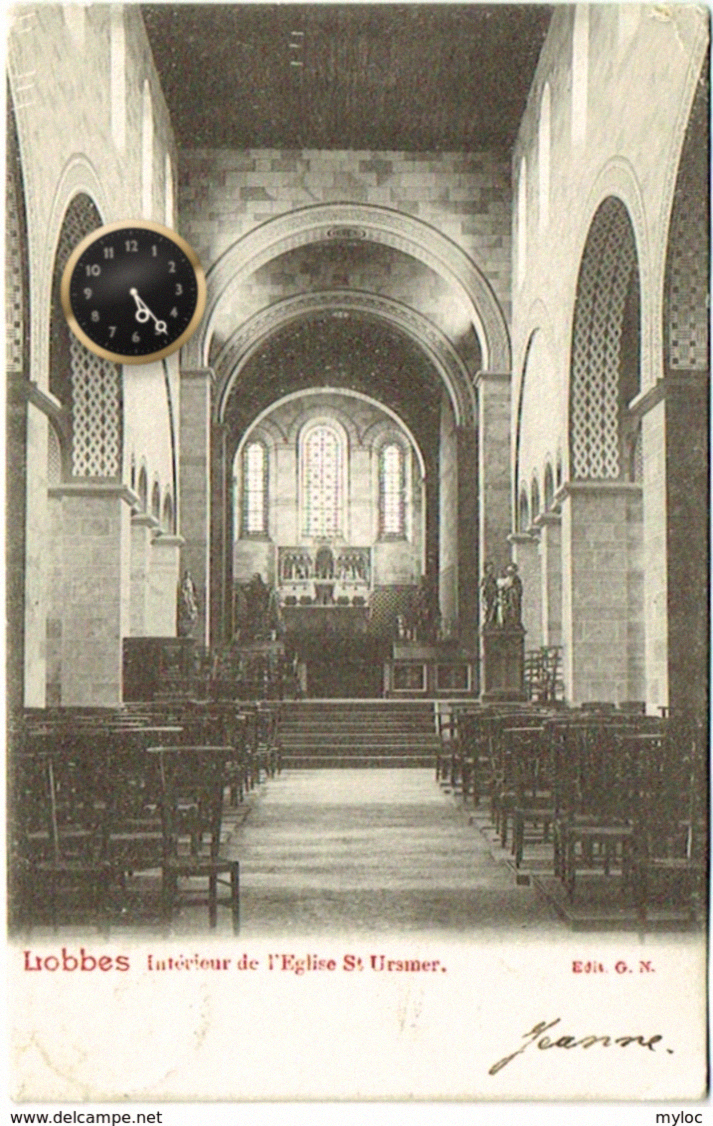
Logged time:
5:24
